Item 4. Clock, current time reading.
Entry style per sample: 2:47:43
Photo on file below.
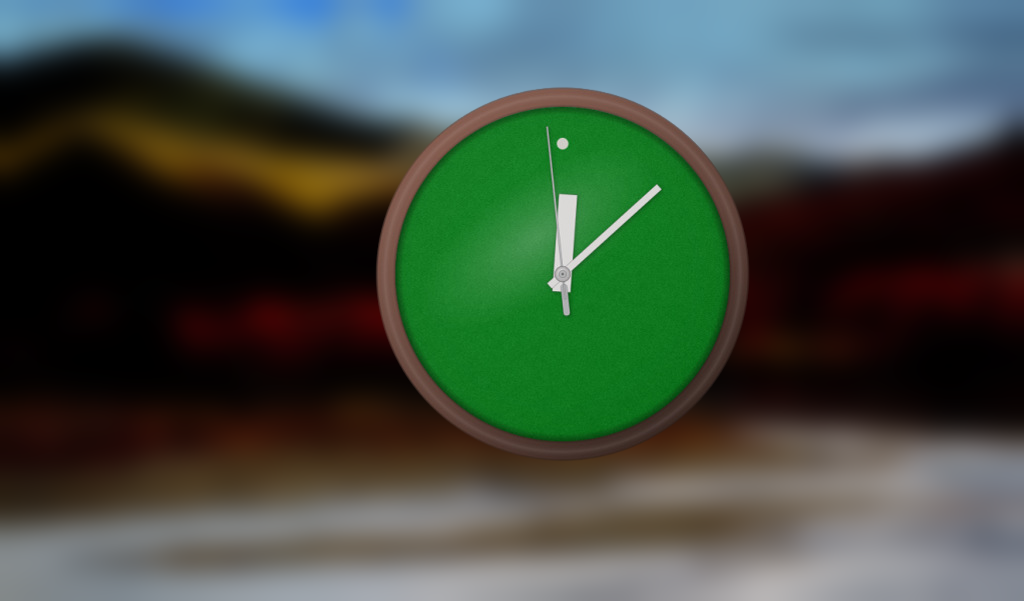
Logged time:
12:07:59
